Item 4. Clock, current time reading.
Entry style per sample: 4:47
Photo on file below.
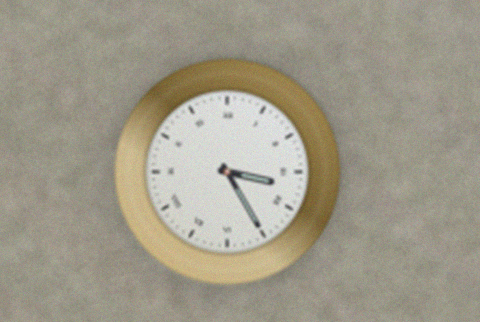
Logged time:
3:25
